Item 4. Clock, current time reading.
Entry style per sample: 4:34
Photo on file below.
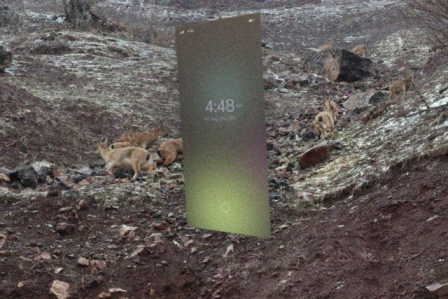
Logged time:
4:48
